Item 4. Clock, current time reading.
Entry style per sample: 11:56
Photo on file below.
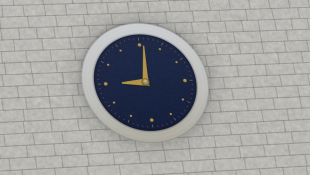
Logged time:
9:01
